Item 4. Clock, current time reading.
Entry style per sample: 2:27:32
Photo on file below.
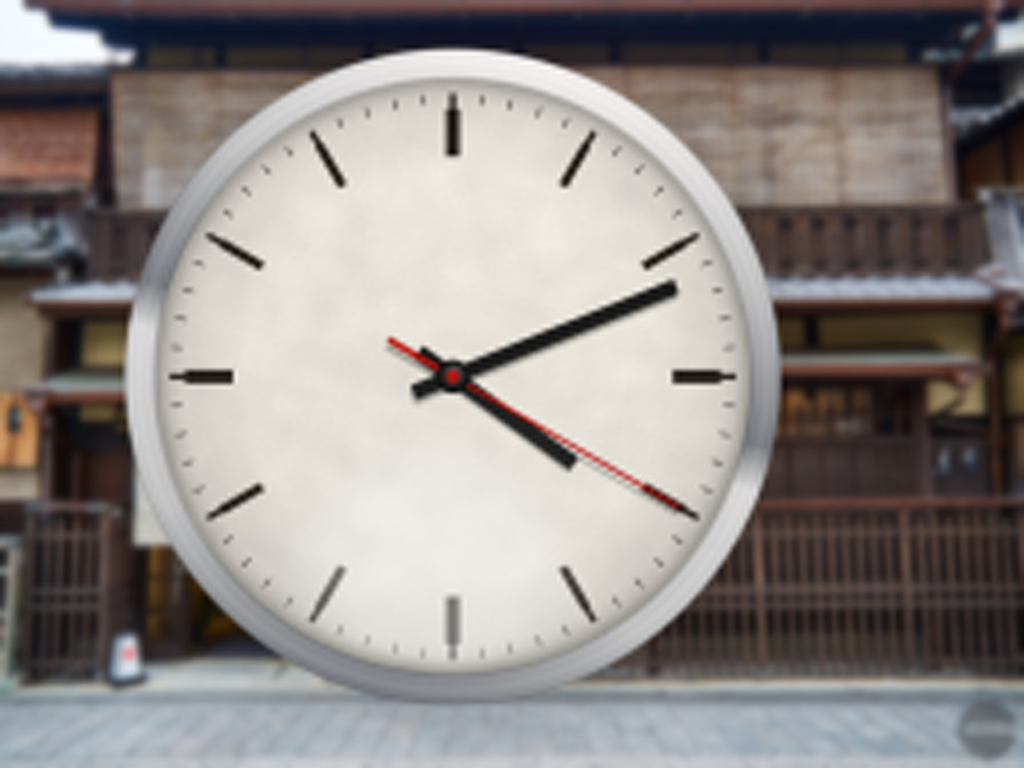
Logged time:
4:11:20
